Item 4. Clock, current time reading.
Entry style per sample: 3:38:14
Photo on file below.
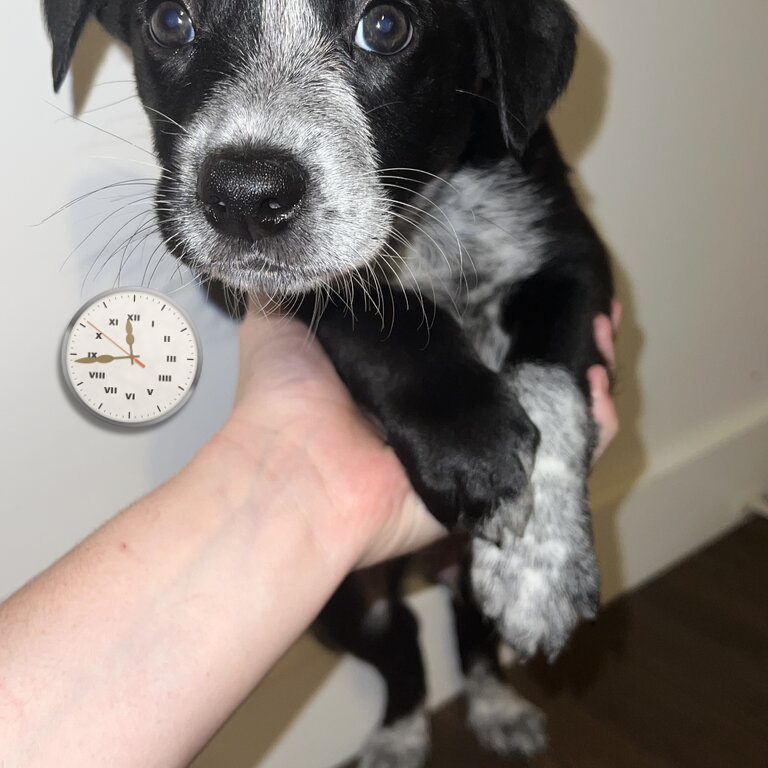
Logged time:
11:43:51
